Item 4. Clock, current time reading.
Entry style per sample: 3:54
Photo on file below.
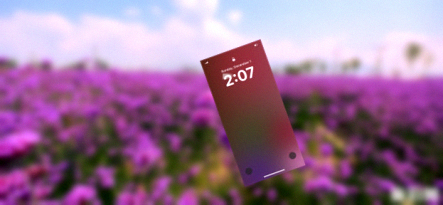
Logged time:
2:07
